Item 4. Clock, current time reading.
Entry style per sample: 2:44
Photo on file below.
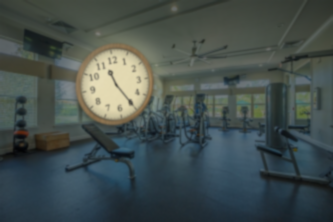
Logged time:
11:25
